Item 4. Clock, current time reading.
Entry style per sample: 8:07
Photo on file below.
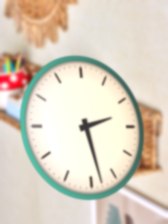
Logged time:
2:28
